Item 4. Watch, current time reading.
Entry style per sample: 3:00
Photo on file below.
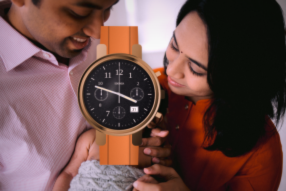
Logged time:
3:48
